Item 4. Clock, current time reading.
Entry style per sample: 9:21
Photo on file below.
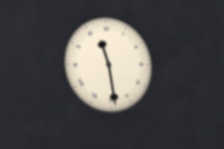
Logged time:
11:29
